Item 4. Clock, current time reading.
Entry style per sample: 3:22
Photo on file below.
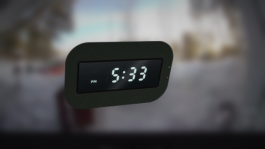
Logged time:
5:33
